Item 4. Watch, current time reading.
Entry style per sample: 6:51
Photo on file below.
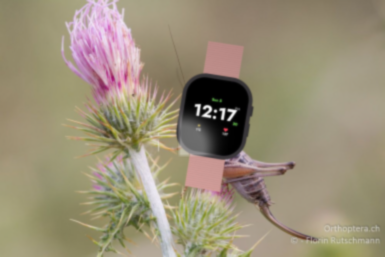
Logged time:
12:17
